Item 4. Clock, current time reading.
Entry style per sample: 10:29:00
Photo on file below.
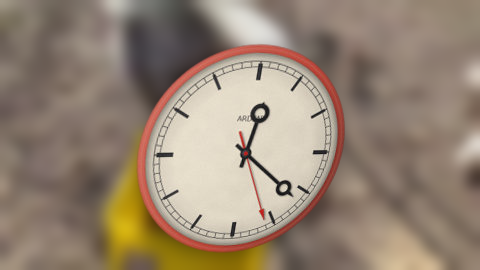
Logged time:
12:21:26
